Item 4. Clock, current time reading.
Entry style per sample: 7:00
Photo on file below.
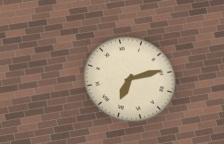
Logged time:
7:14
